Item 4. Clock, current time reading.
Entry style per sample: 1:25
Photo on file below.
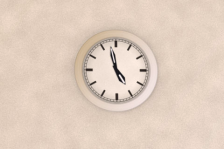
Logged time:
4:58
